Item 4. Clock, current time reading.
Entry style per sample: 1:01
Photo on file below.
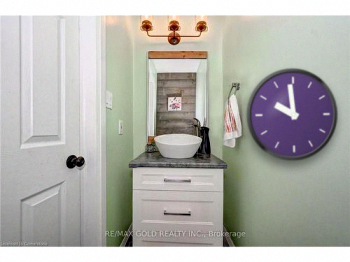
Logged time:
9:59
